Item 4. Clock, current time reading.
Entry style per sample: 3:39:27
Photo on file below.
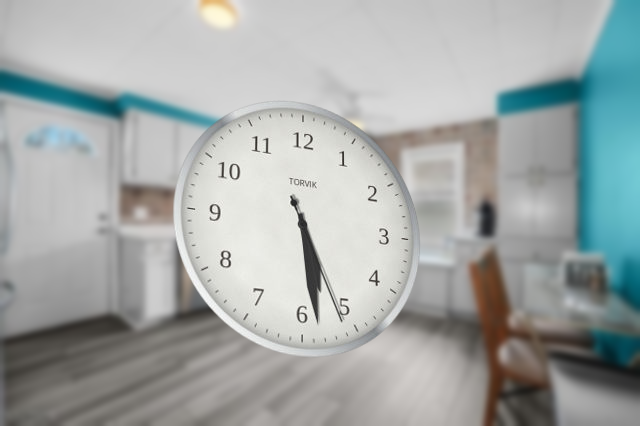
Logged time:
5:28:26
